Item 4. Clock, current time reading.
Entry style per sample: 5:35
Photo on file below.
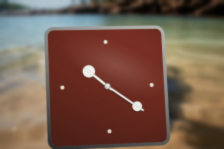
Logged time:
10:21
